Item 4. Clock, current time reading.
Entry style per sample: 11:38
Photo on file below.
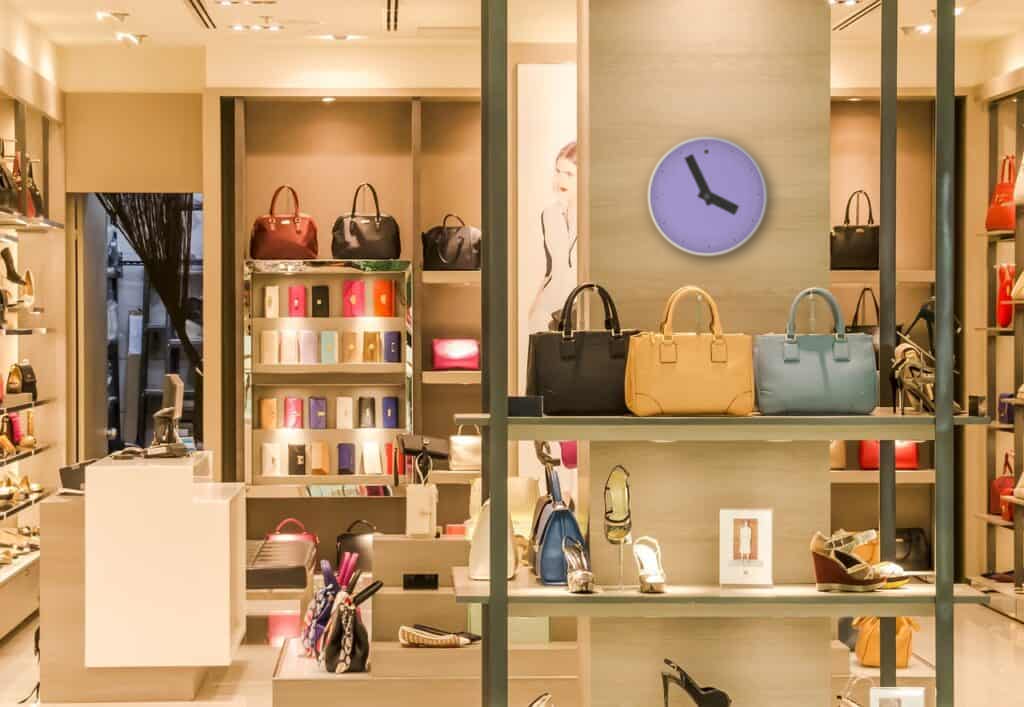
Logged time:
3:56
